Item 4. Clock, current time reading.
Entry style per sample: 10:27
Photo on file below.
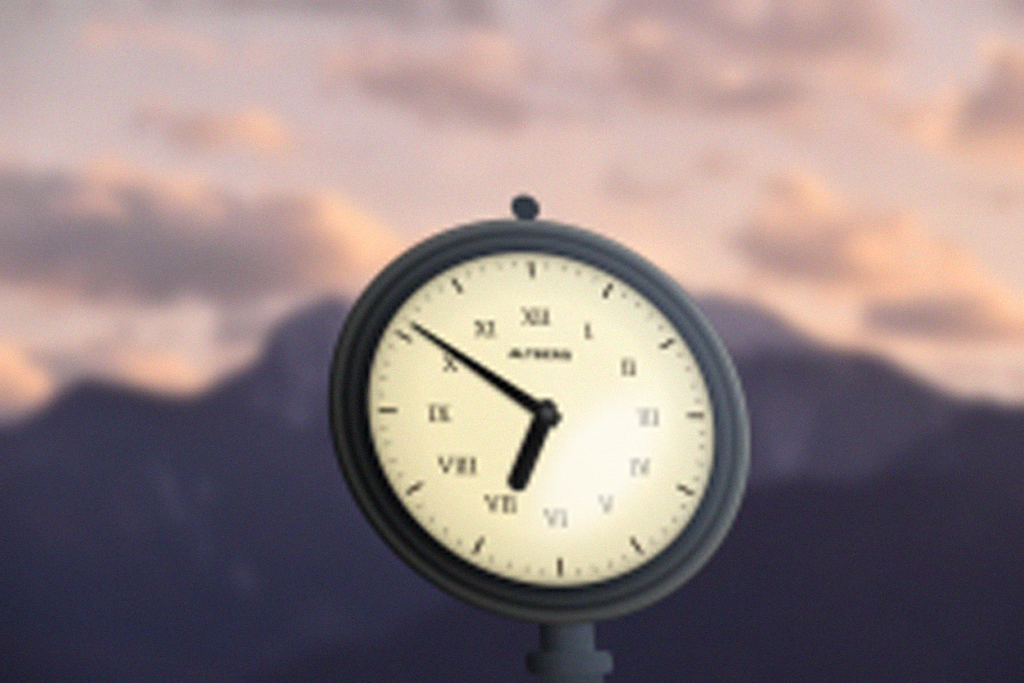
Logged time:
6:51
